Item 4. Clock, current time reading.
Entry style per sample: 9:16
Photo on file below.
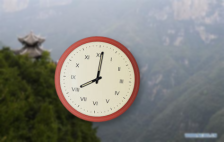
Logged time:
8:01
